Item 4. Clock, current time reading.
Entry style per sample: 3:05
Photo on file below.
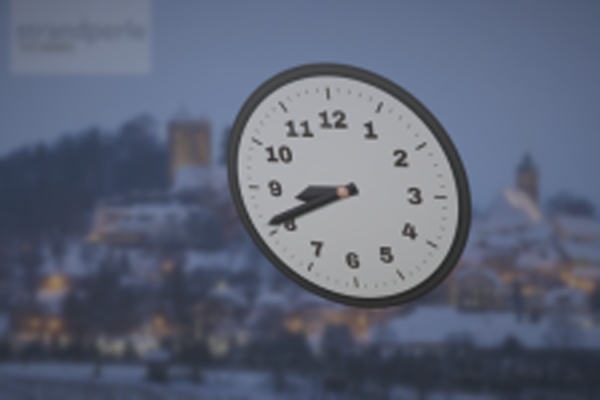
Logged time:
8:41
